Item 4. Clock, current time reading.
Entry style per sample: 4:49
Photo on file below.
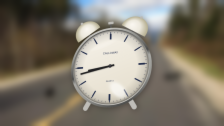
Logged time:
8:43
